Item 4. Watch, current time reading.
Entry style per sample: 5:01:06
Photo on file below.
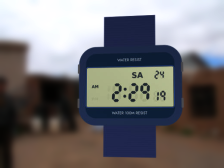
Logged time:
2:29:19
